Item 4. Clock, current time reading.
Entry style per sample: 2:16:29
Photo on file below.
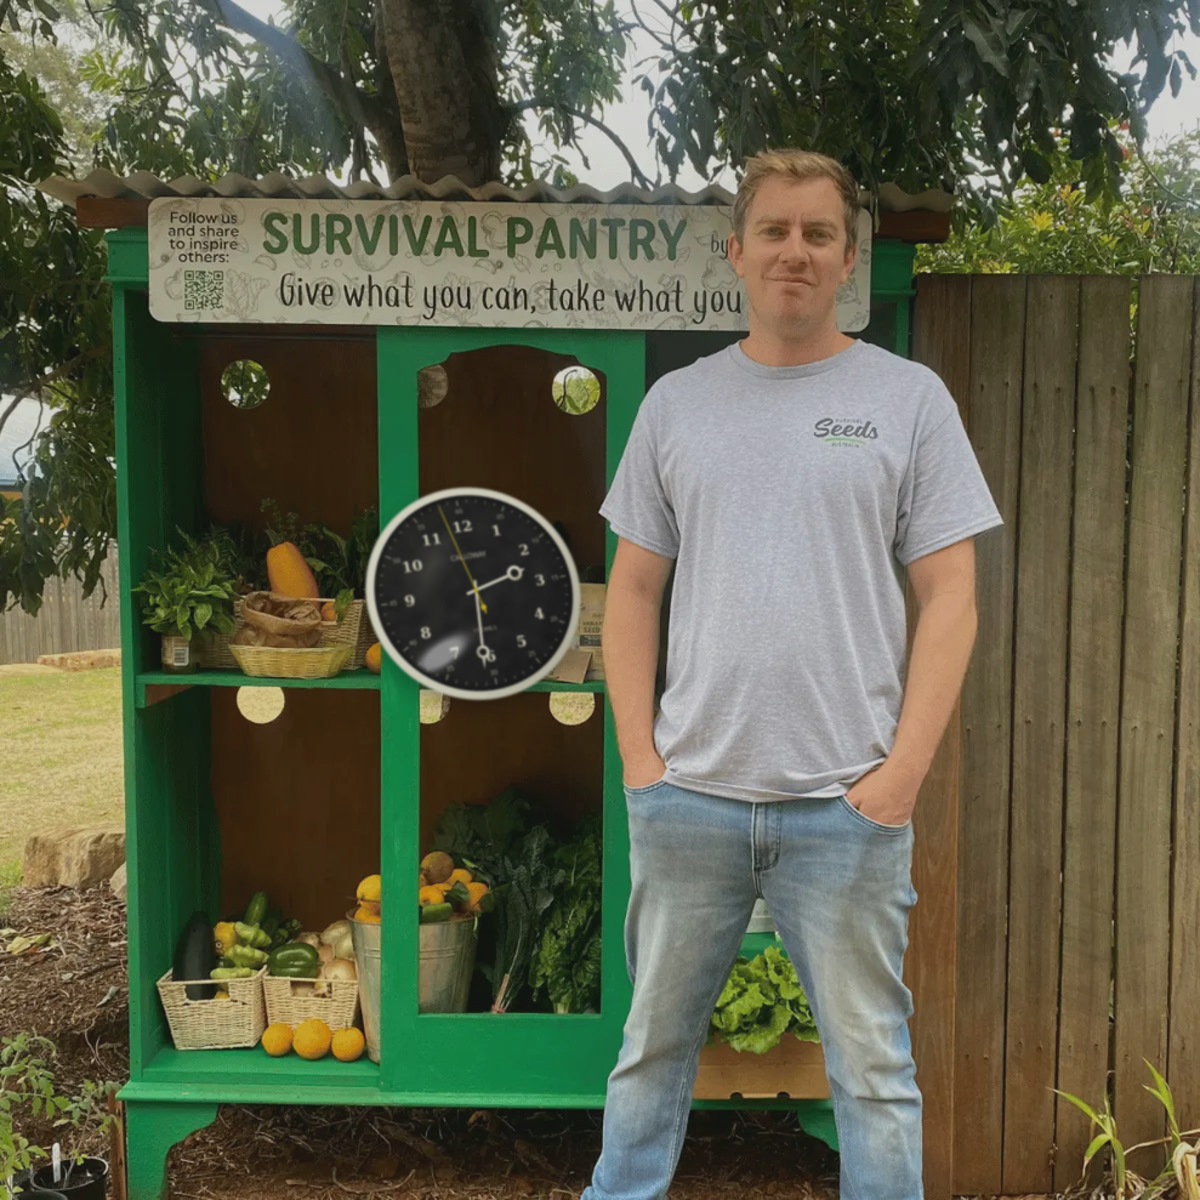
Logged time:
2:30:58
